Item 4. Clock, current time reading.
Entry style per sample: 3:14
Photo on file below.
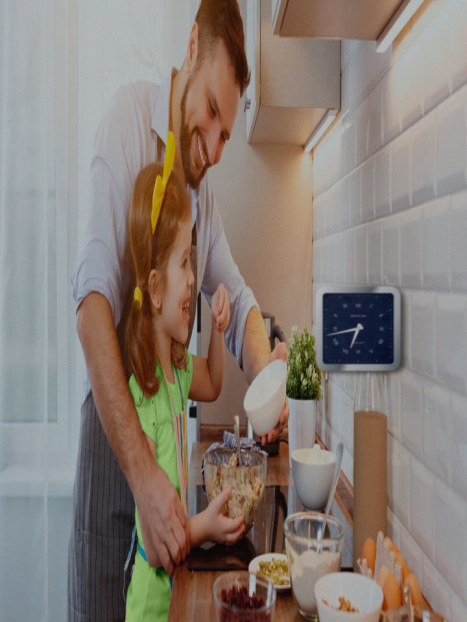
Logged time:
6:43
